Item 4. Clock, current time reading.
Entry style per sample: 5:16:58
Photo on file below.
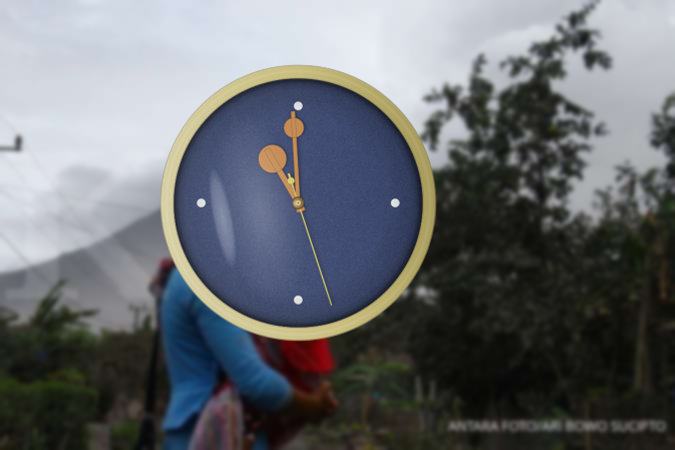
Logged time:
10:59:27
